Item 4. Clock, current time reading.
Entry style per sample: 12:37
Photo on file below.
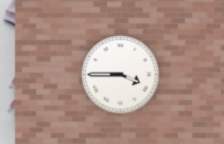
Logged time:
3:45
